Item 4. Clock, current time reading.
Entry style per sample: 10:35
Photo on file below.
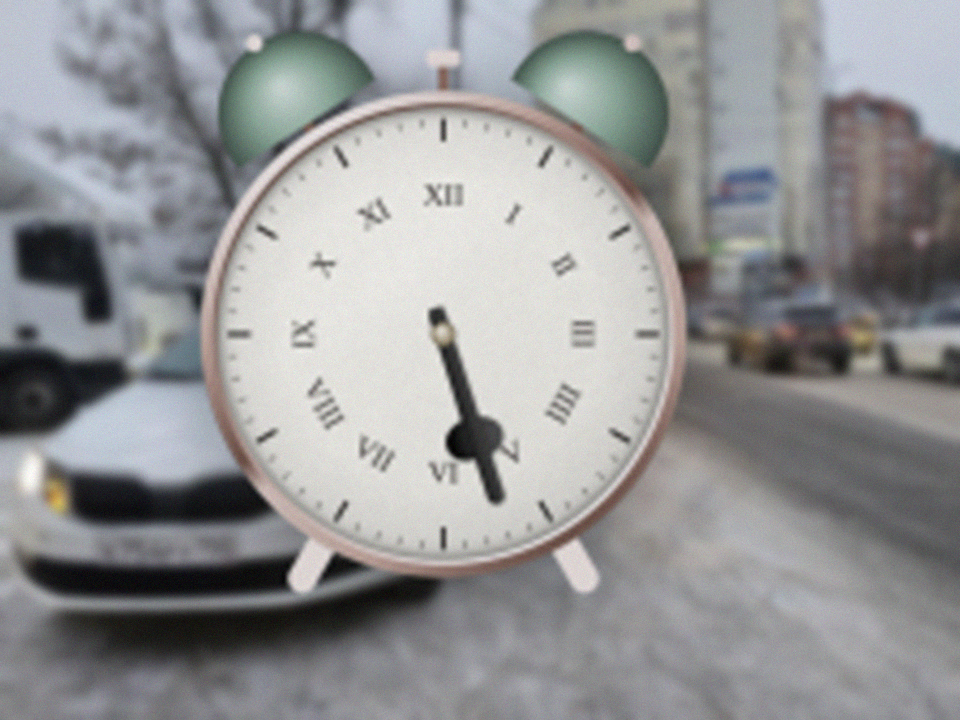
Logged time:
5:27
